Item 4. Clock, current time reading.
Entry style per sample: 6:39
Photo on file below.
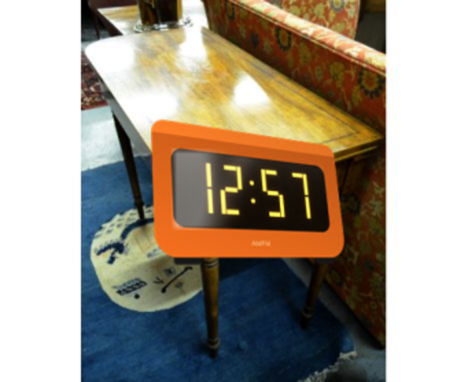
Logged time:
12:57
